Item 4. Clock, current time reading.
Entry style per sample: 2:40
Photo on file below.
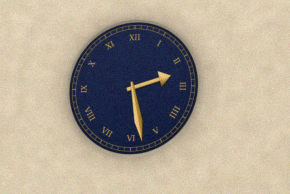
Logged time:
2:28
